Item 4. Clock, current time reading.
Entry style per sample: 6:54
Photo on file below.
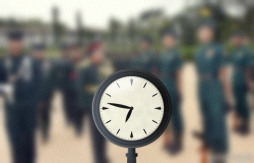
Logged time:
6:47
